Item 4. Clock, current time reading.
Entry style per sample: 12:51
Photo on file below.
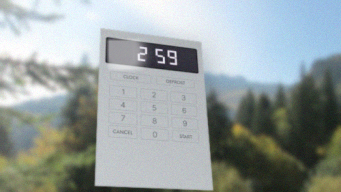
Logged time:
2:59
